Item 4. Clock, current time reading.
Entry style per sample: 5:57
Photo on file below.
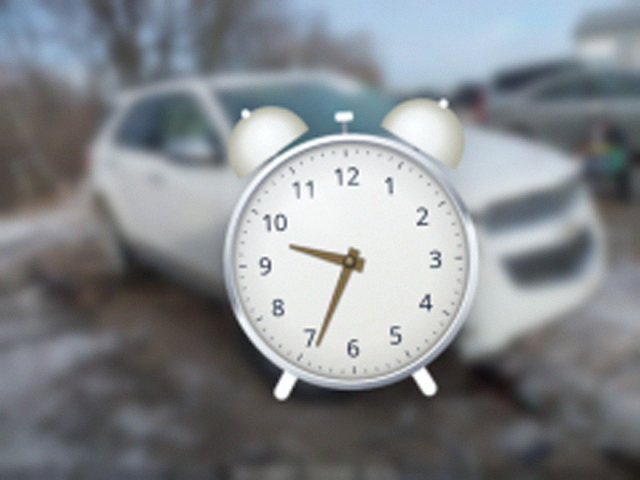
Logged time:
9:34
